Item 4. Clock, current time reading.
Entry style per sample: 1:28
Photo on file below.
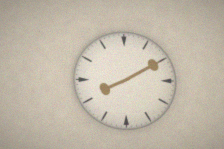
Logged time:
8:10
